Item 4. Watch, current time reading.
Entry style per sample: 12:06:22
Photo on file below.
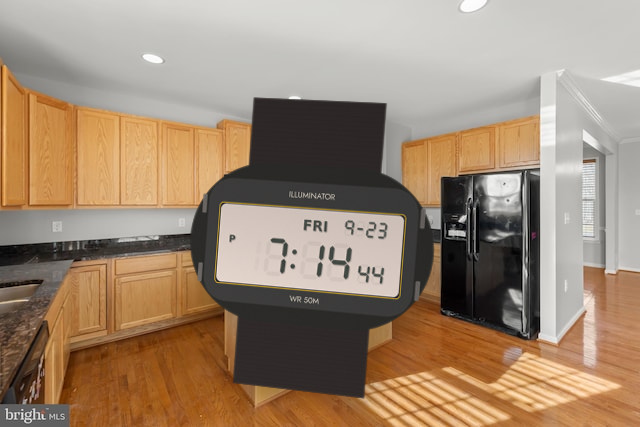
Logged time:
7:14:44
